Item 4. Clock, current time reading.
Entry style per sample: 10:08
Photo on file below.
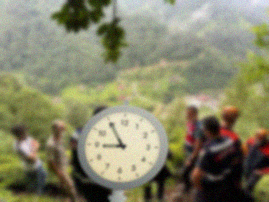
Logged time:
8:55
